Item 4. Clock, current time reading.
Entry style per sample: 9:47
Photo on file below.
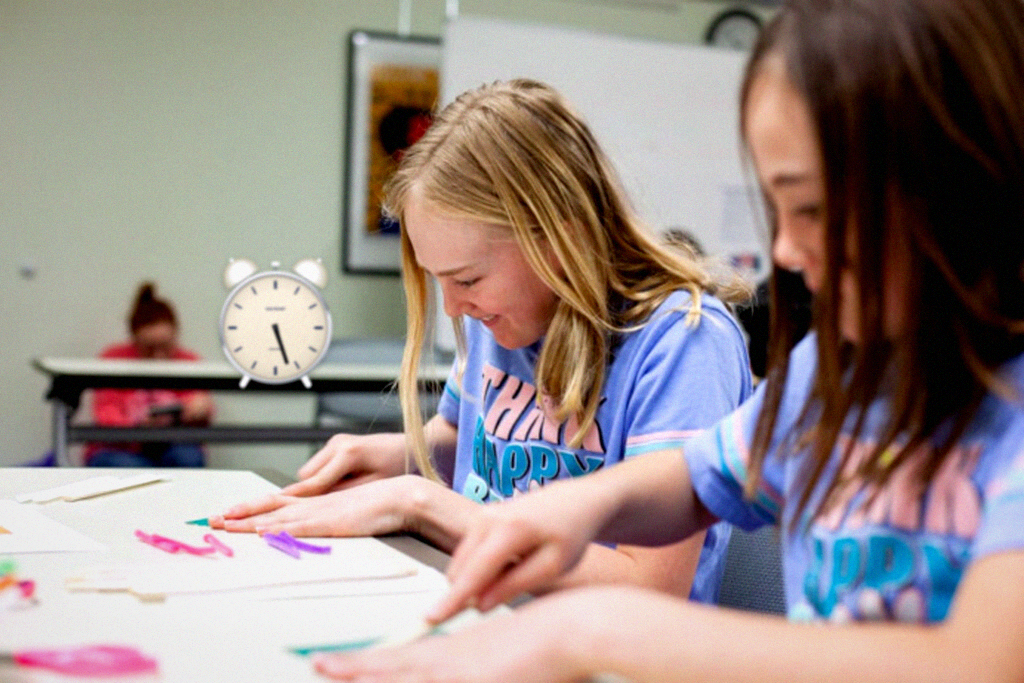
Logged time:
5:27
